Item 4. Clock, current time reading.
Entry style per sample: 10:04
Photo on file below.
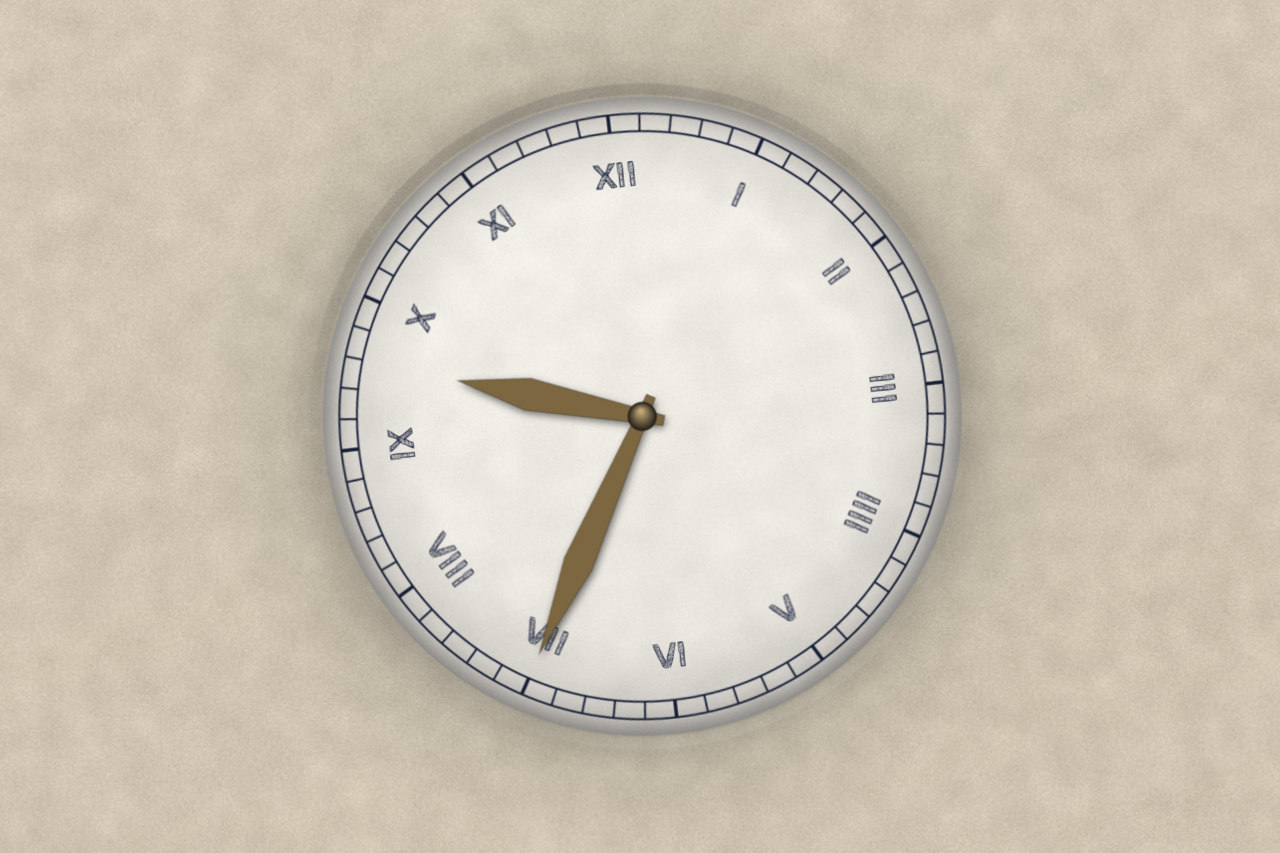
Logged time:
9:35
